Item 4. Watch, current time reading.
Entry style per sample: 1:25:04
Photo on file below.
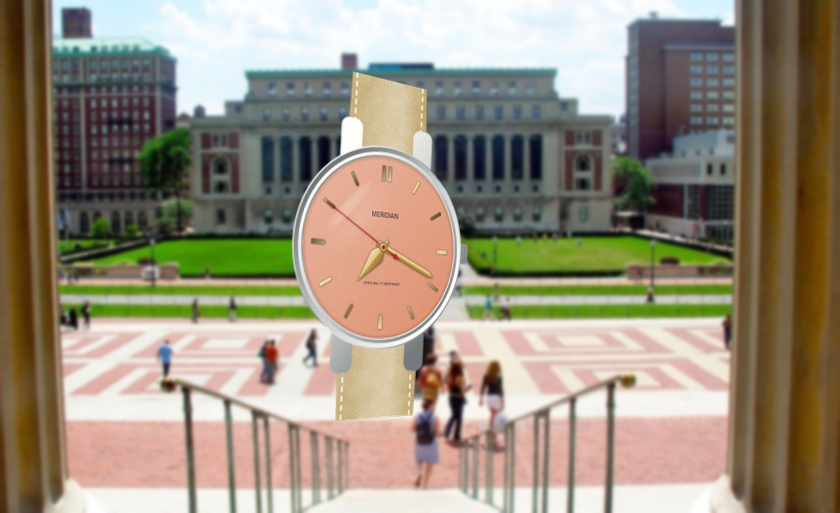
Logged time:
7:18:50
